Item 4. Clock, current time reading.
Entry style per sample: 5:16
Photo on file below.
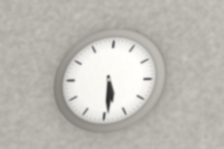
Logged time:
5:29
